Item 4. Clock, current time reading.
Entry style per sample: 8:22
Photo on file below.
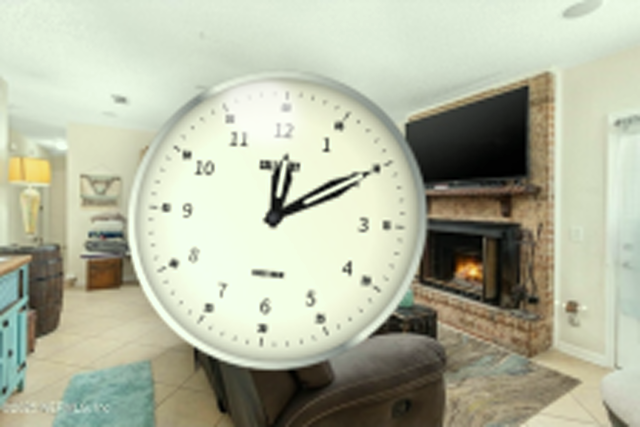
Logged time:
12:10
